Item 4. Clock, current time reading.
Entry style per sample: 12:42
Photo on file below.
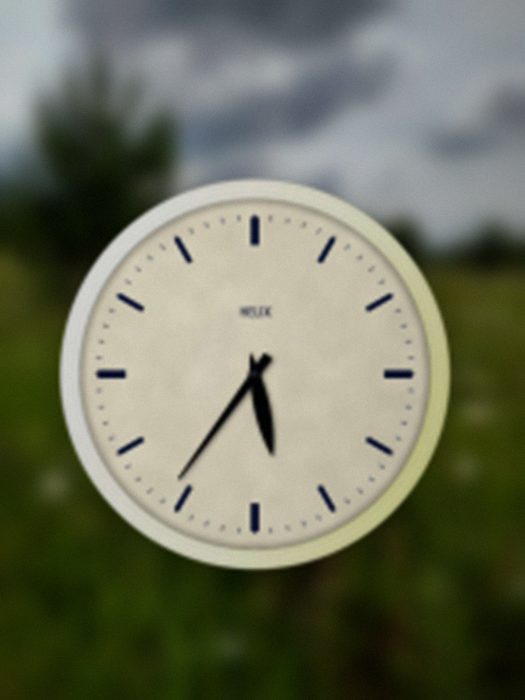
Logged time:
5:36
